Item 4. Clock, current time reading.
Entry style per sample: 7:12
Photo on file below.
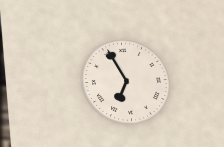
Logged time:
6:56
